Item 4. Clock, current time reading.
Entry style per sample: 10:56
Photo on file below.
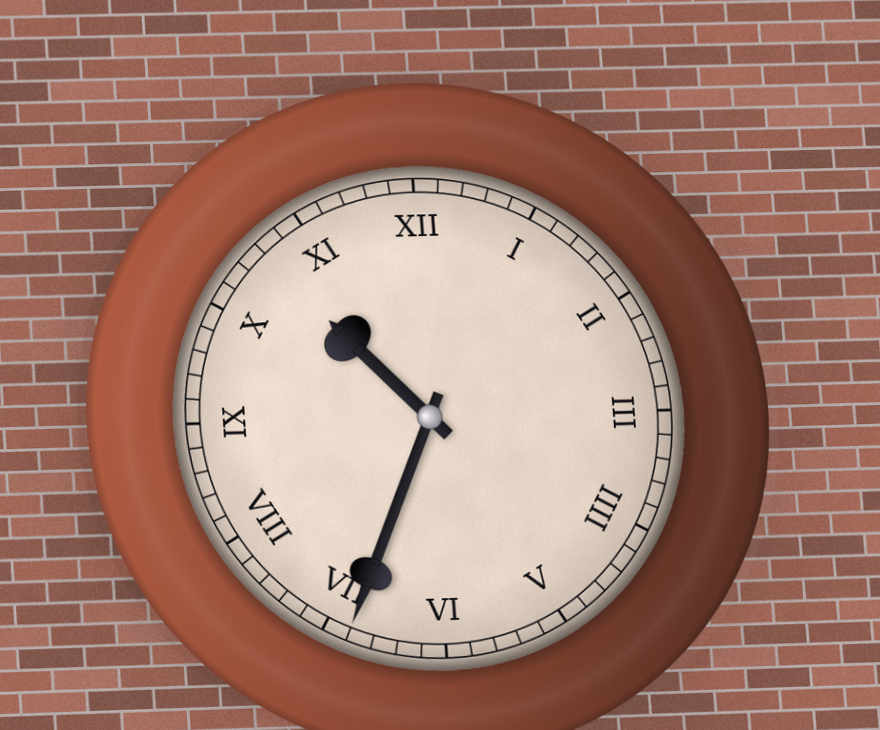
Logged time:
10:34
